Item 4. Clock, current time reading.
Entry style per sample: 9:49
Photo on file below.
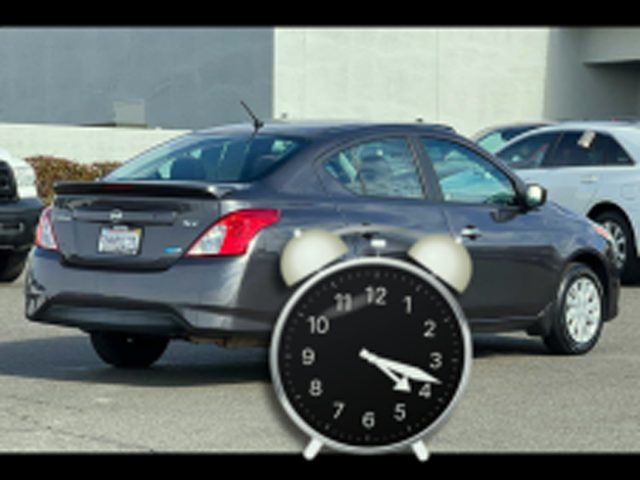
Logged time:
4:18
